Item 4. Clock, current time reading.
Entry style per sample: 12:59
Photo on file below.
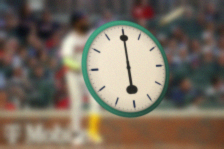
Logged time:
6:00
